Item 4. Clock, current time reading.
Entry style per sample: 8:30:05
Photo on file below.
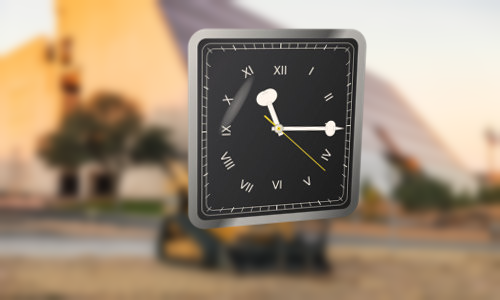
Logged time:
11:15:22
